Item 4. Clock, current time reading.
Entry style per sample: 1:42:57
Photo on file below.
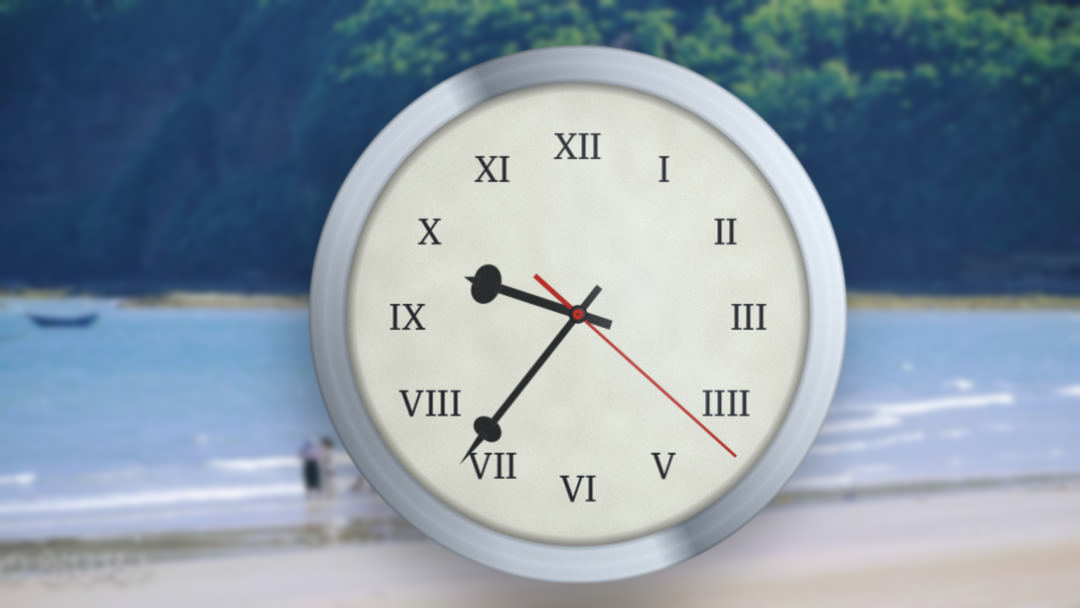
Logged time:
9:36:22
